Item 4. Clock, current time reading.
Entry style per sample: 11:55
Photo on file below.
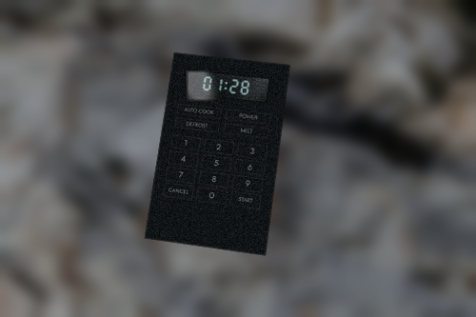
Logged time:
1:28
